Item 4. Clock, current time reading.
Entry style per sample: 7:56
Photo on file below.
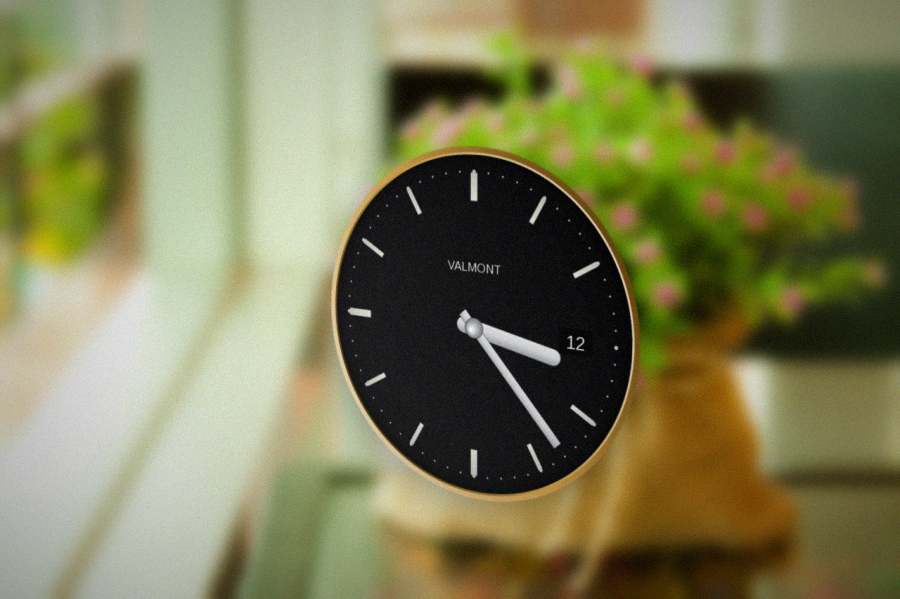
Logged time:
3:23
